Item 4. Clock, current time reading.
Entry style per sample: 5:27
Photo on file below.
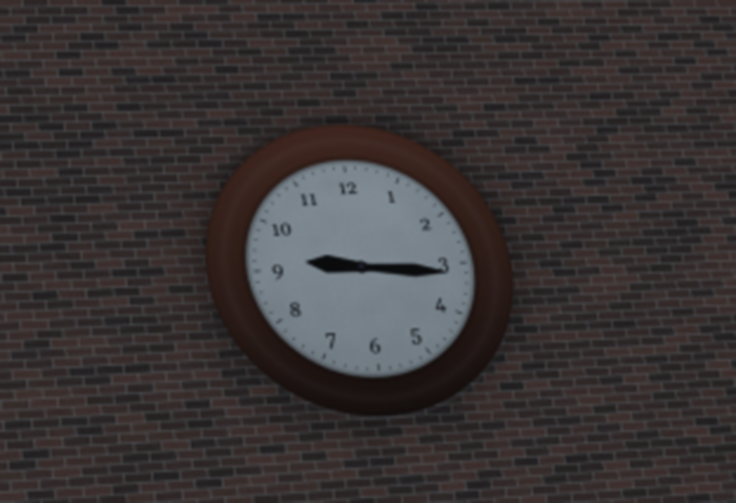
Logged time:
9:16
